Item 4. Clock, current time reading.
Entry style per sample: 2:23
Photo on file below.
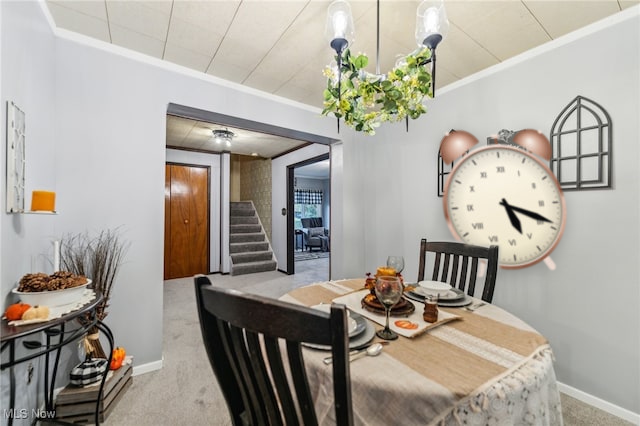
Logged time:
5:19
